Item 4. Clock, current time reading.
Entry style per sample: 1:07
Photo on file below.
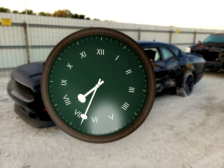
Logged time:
7:33
